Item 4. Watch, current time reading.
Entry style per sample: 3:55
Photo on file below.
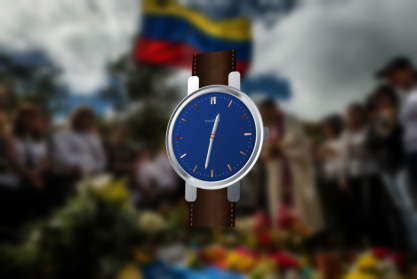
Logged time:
12:32
